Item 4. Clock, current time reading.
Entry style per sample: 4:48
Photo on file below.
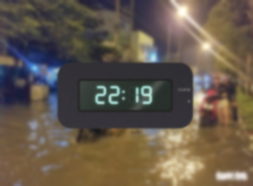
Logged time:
22:19
